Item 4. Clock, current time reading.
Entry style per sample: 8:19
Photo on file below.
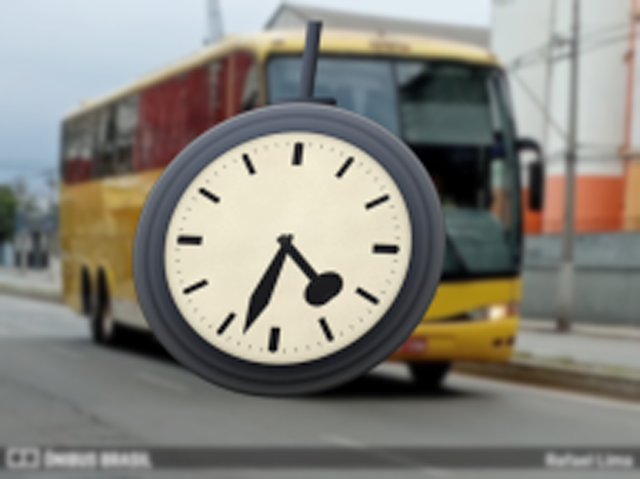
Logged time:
4:33
